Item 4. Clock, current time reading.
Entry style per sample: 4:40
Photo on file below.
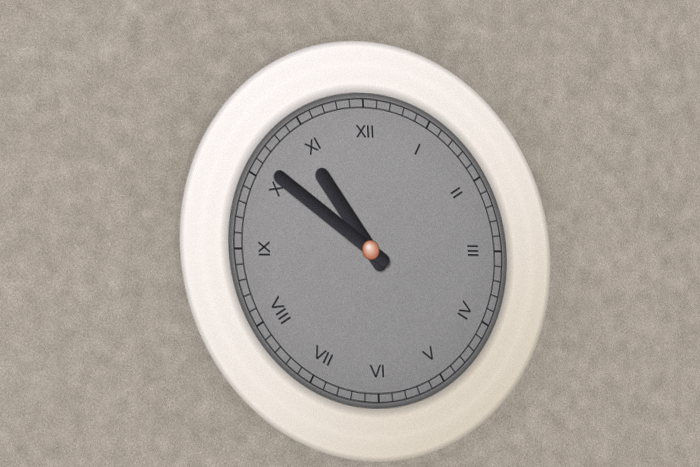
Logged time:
10:51
